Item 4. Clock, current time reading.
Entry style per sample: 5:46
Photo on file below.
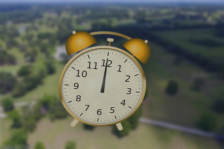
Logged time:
12:00
